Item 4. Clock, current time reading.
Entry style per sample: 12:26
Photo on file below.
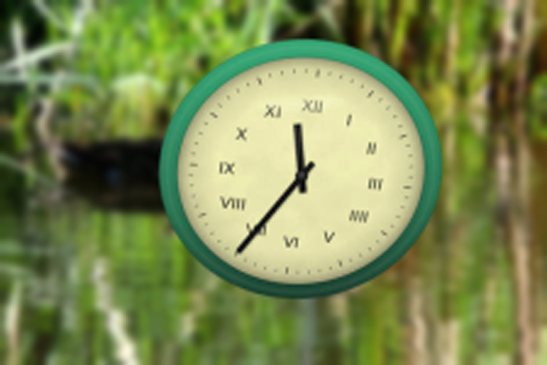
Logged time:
11:35
